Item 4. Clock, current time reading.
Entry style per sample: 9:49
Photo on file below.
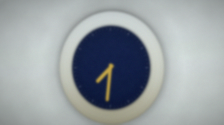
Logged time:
7:31
